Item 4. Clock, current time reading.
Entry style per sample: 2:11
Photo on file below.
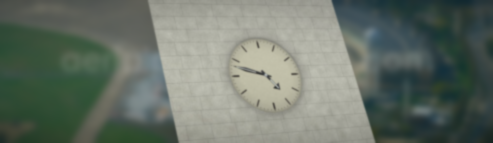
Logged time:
4:48
